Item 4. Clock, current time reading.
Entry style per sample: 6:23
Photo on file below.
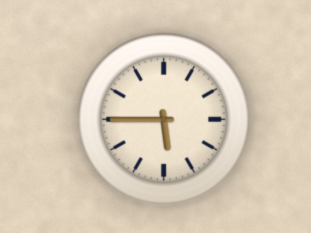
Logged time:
5:45
